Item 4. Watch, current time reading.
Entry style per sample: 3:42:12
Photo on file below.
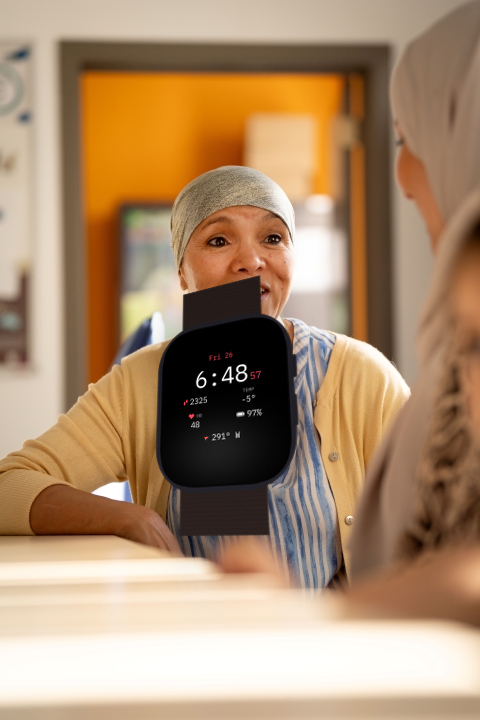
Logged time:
6:48:57
